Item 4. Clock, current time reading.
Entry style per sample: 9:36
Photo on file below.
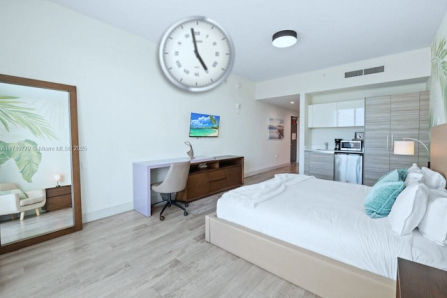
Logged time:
4:58
